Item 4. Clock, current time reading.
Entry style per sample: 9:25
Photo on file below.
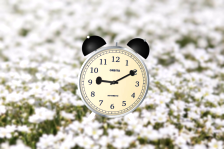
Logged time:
9:10
